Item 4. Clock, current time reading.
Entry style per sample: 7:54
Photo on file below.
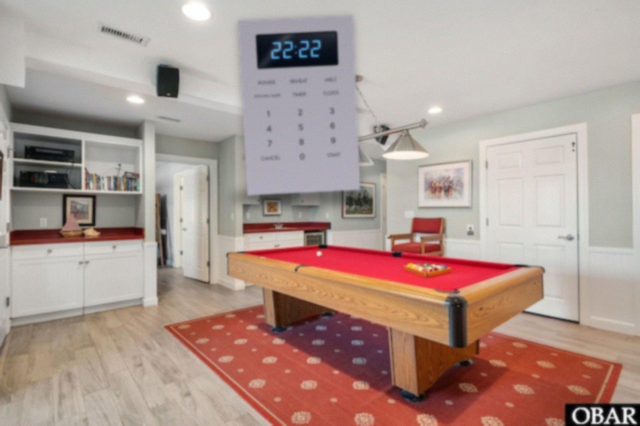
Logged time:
22:22
